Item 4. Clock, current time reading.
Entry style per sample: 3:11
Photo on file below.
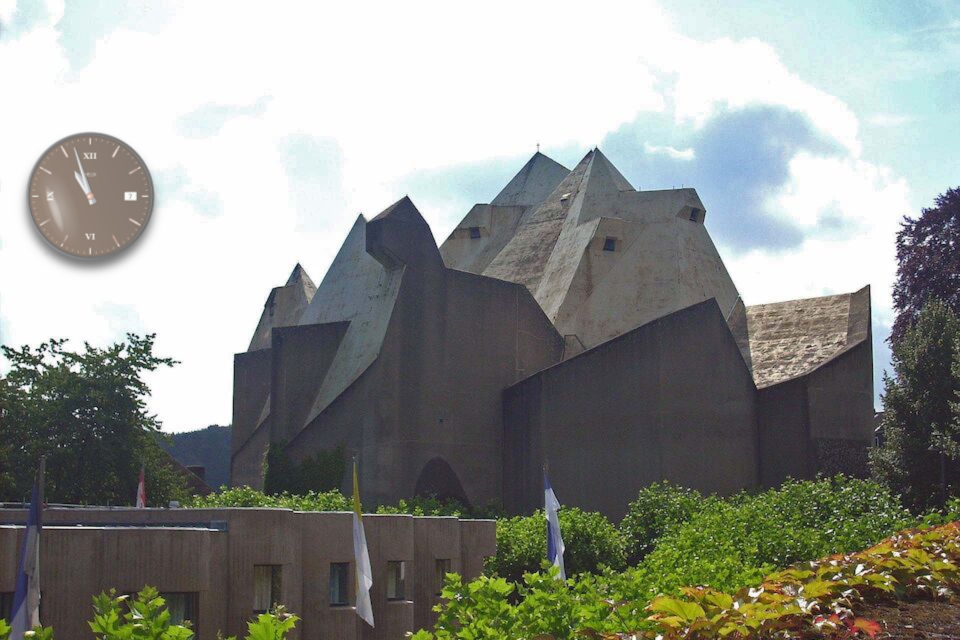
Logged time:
10:57
